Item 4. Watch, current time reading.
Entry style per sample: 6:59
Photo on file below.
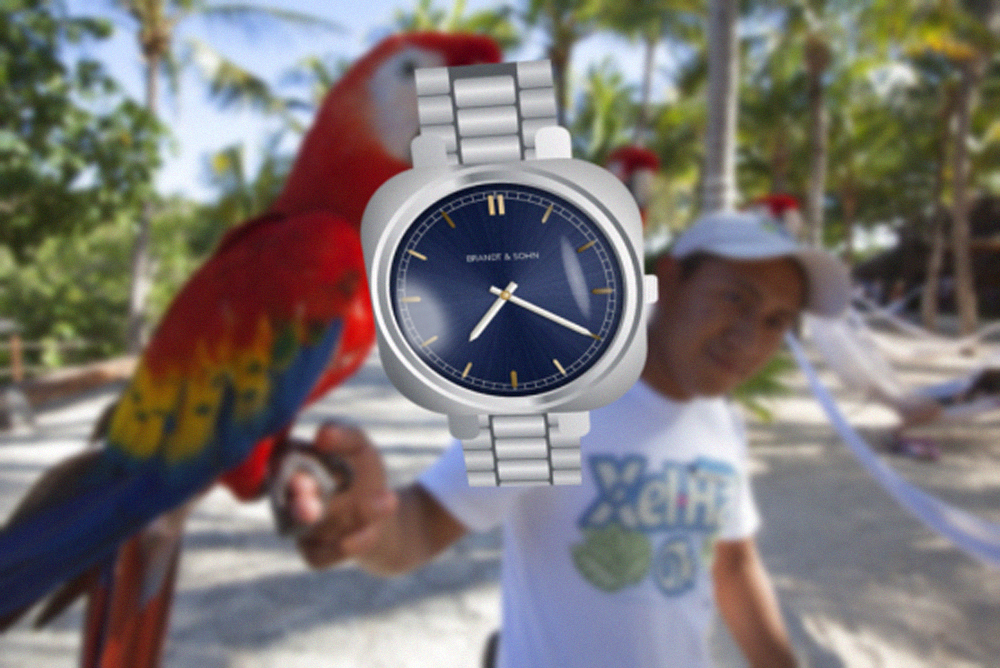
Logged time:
7:20
